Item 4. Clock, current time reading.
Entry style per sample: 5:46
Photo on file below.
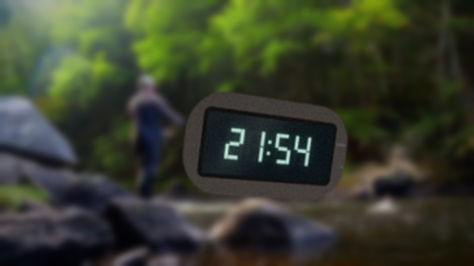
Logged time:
21:54
